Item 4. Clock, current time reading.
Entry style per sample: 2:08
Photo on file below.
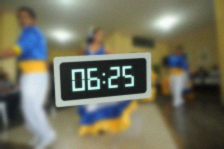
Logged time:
6:25
